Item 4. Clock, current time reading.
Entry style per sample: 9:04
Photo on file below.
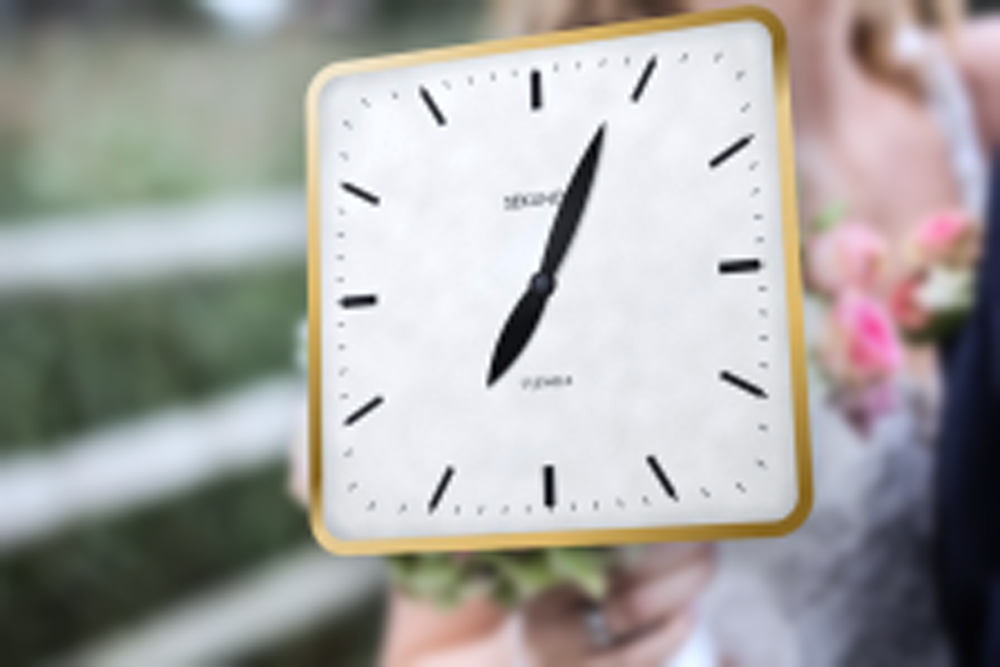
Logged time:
7:04
